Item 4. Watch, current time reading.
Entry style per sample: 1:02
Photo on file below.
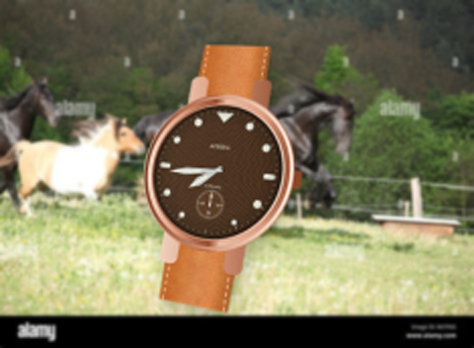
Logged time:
7:44
